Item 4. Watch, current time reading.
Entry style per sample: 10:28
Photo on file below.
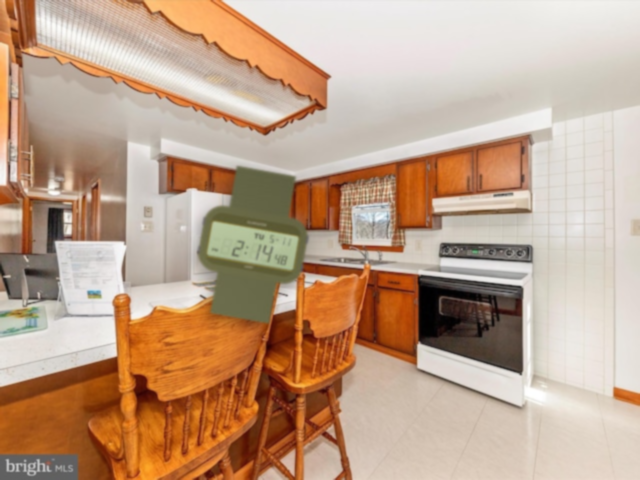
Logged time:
2:14
